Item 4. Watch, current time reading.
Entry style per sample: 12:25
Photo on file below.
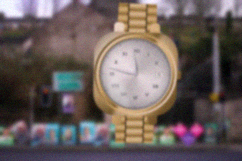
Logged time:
11:47
